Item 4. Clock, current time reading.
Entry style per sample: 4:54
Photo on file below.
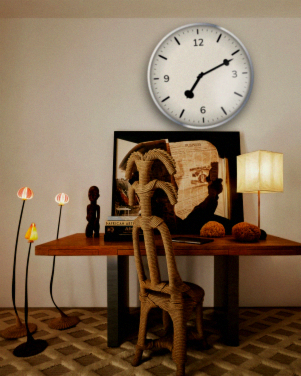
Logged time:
7:11
